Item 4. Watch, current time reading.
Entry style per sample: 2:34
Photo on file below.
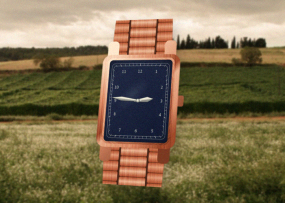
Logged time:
2:46
